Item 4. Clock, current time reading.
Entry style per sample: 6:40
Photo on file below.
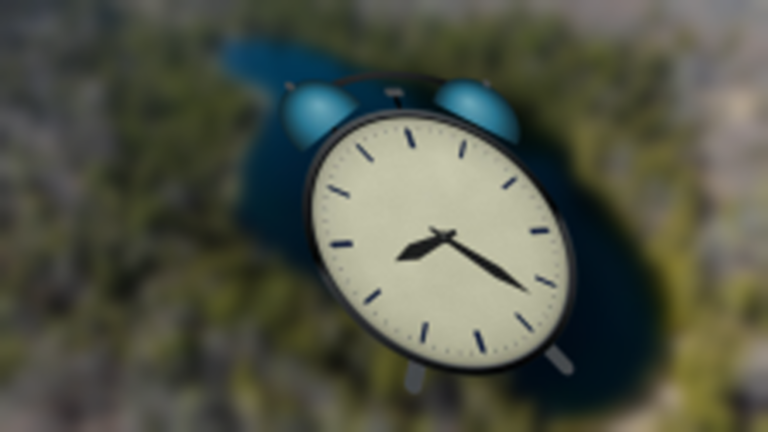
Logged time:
8:22
